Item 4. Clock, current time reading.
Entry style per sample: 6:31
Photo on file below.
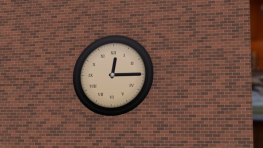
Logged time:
12:15
